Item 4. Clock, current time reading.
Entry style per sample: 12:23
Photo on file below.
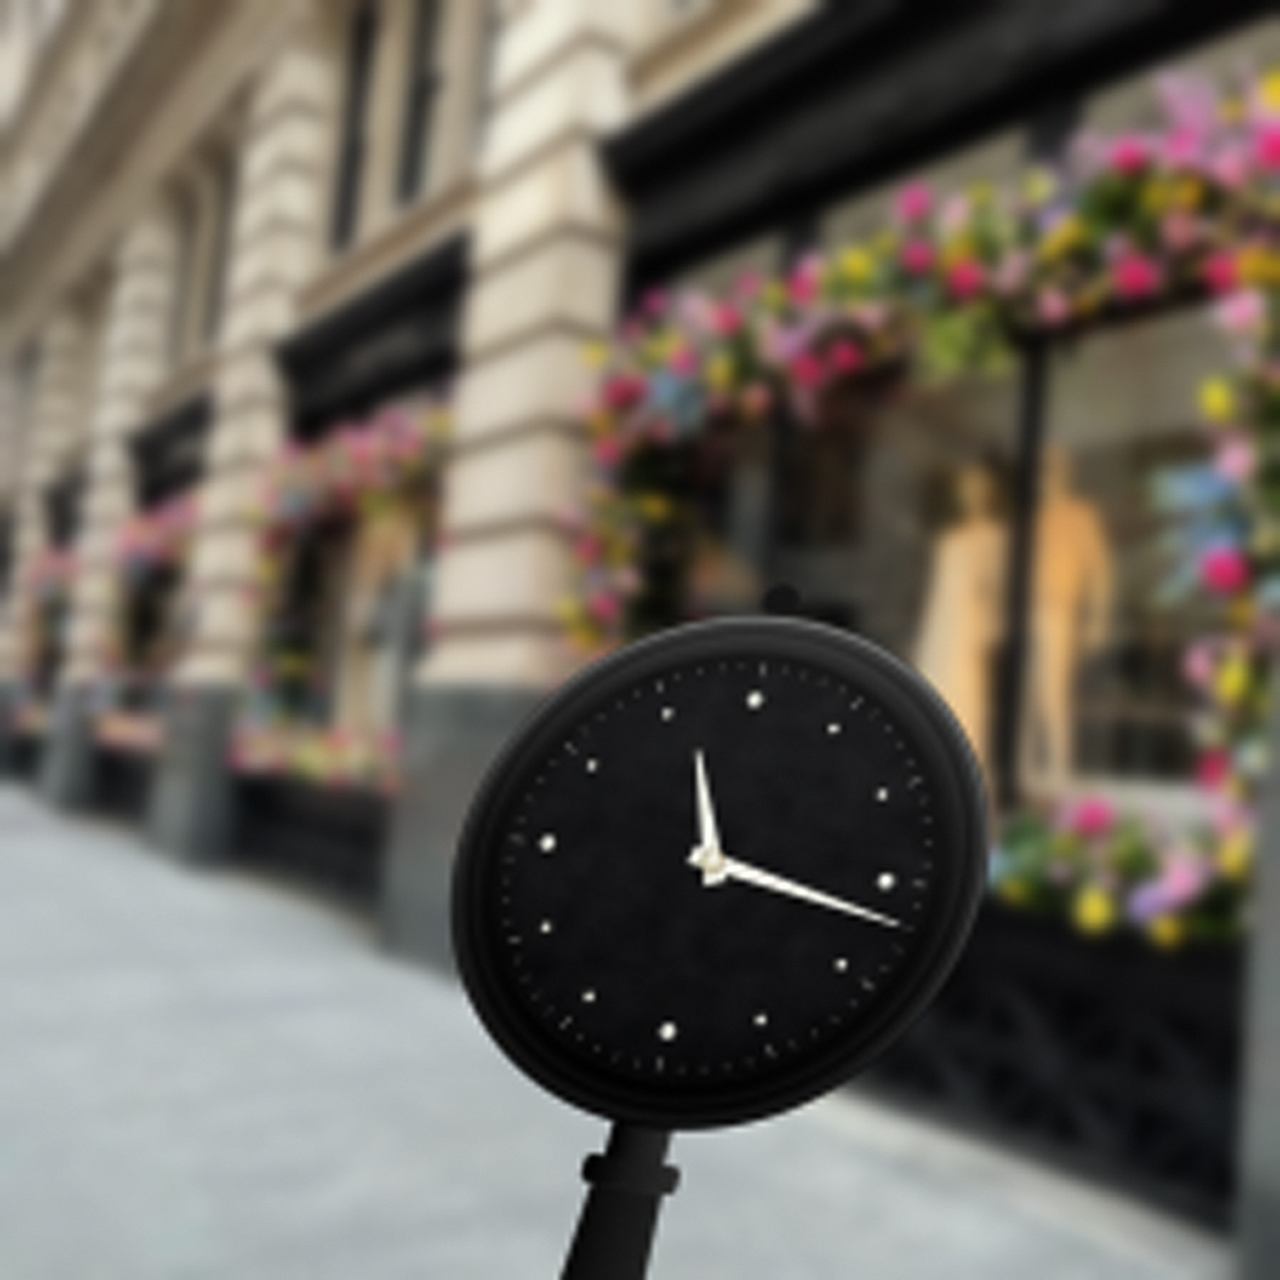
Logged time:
11:17
